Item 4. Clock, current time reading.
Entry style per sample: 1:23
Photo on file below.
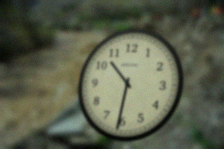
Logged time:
10:31
